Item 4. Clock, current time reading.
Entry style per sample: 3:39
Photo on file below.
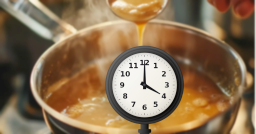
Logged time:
4:00
